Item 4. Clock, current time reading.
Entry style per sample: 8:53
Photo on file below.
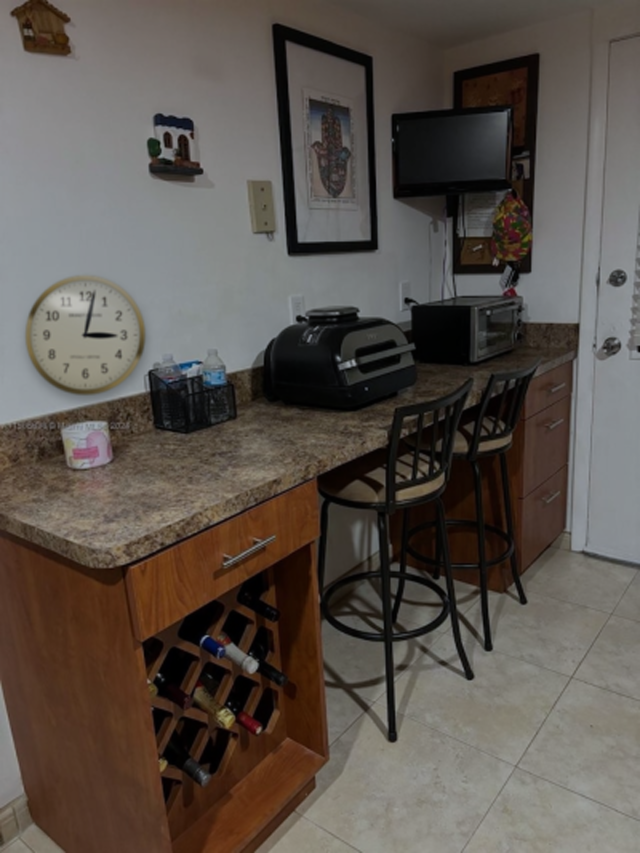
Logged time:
3:02
